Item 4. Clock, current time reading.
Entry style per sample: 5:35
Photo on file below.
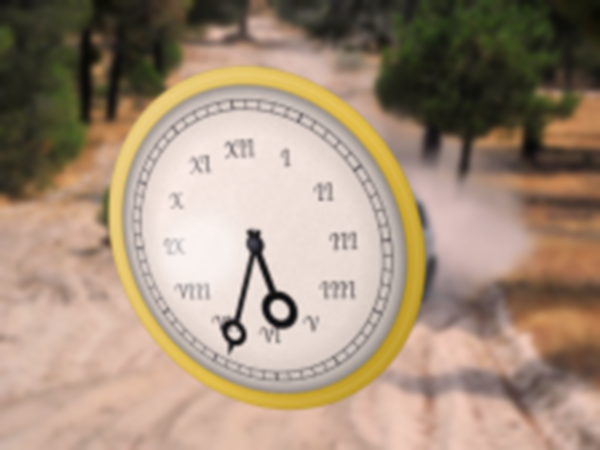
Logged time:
5:34
